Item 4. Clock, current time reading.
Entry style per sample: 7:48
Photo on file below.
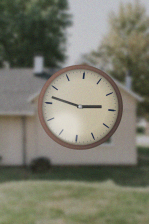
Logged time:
2:47
